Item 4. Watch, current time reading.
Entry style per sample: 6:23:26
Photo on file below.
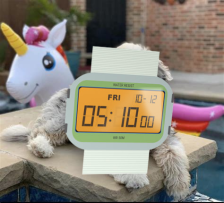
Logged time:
5:10:00
